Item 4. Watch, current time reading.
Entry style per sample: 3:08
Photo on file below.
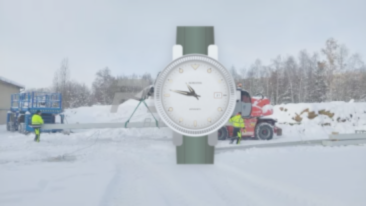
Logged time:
10:47
